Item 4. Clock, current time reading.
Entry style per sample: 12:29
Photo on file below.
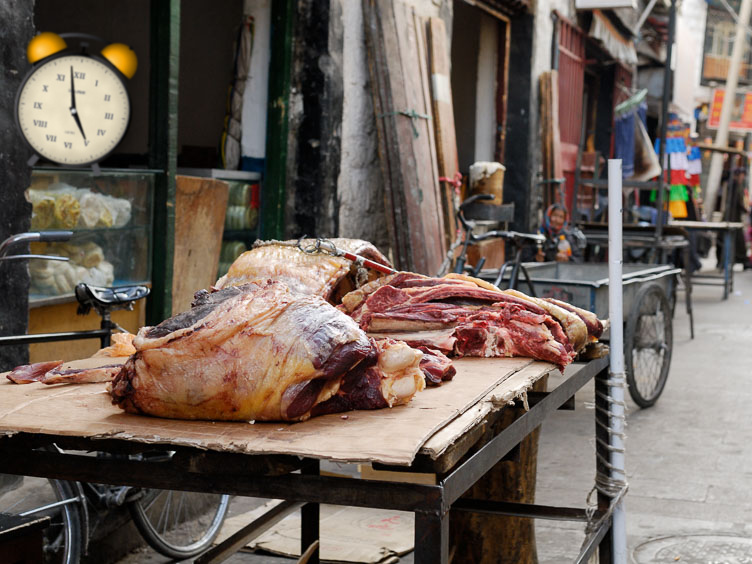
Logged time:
4:58
